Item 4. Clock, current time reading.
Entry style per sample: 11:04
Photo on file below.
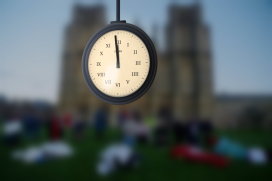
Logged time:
11:59
